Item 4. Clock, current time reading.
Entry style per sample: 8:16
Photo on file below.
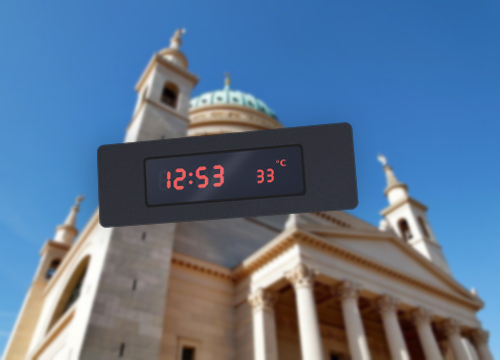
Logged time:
12:53
